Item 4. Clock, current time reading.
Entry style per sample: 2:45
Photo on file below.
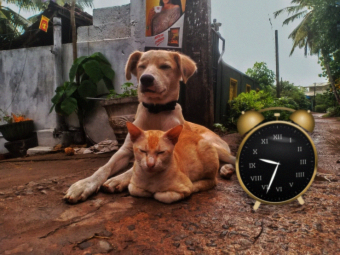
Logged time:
9:34
